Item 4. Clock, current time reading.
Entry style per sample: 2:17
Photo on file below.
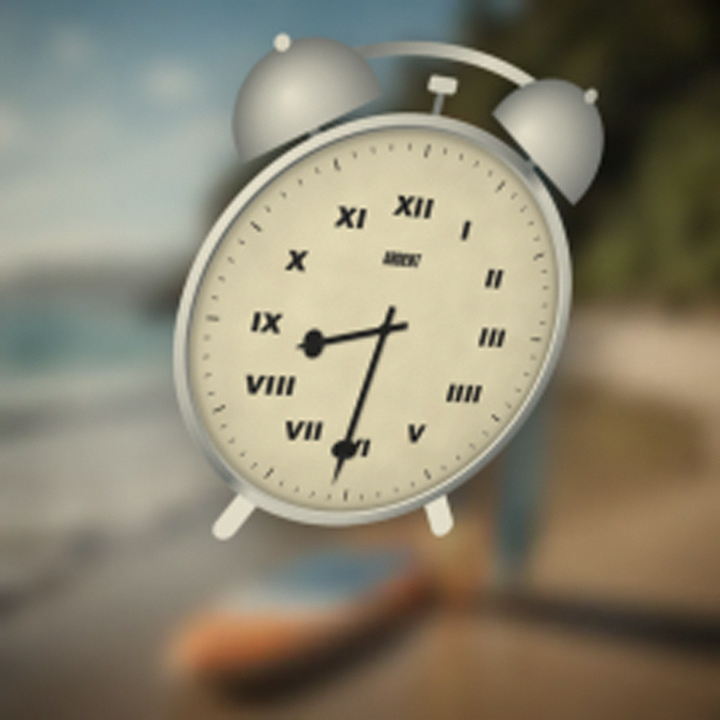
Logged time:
8:31
